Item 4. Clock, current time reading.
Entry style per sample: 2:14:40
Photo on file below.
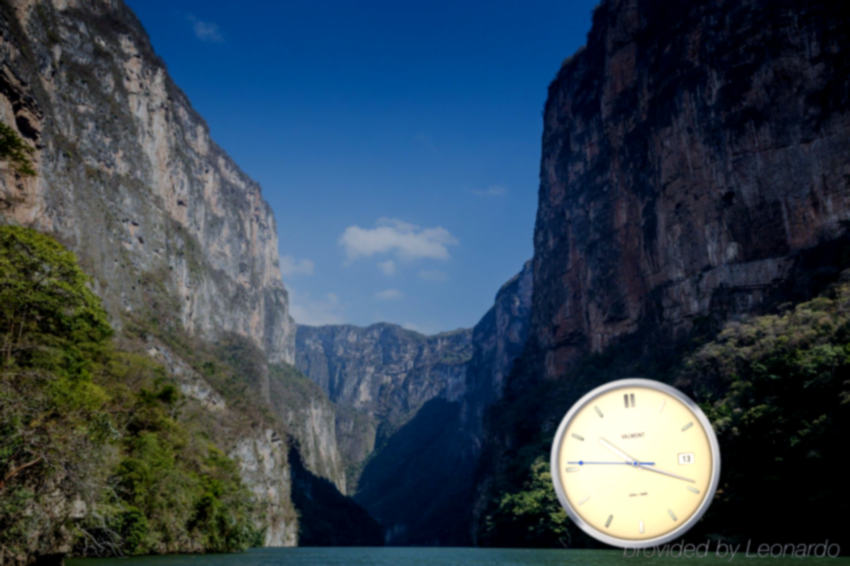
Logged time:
10:18:46
